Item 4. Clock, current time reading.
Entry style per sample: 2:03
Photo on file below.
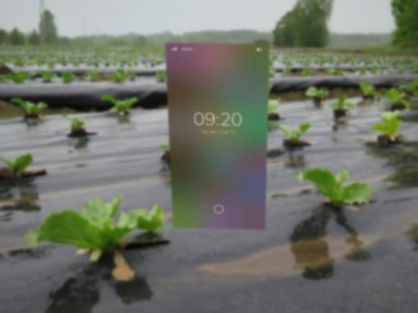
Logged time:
9:20
